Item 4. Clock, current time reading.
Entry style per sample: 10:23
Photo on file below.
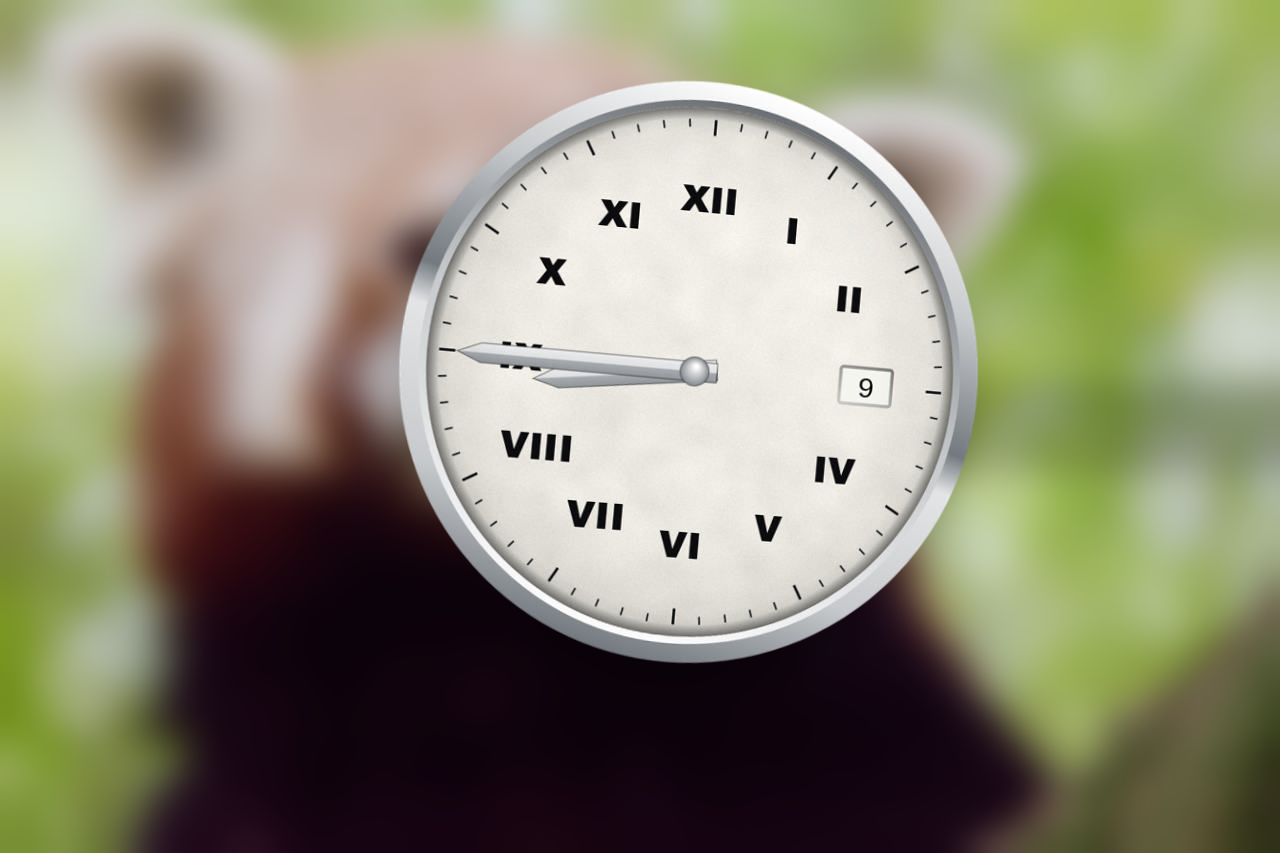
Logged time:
8:45
